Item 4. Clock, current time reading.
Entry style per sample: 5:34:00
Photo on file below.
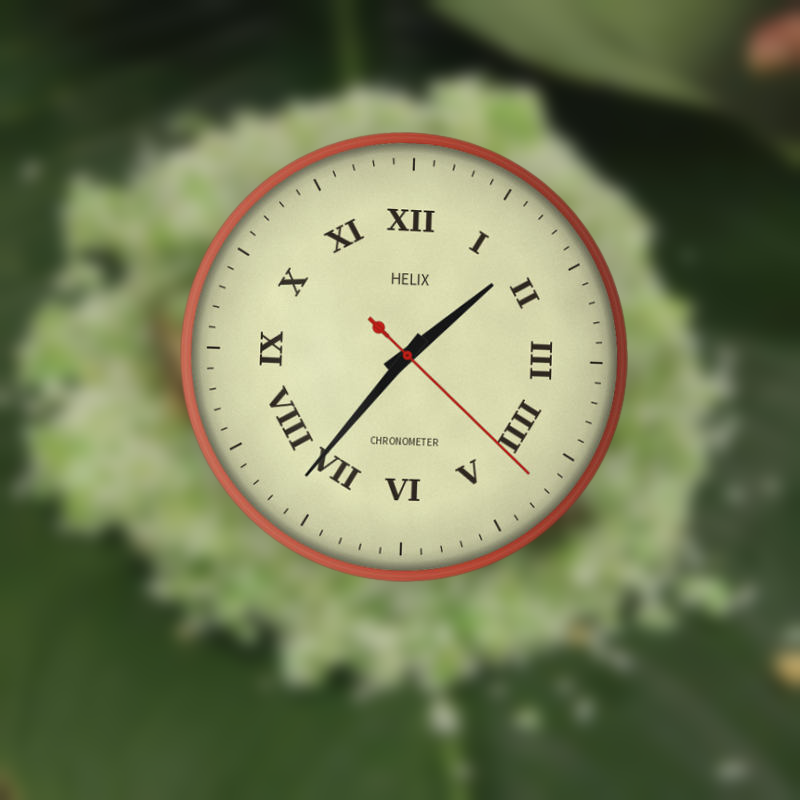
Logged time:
1:36:22
